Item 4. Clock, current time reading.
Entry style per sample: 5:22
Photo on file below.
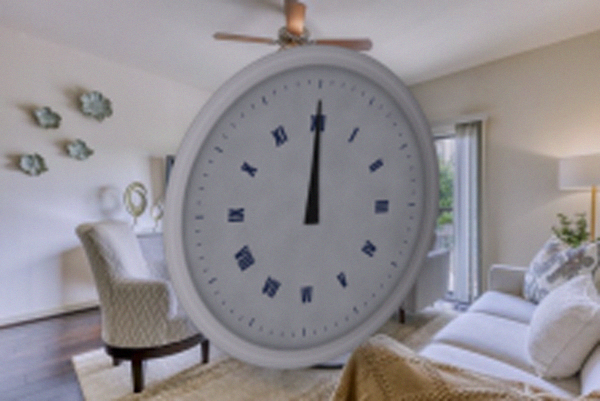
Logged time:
12:00
